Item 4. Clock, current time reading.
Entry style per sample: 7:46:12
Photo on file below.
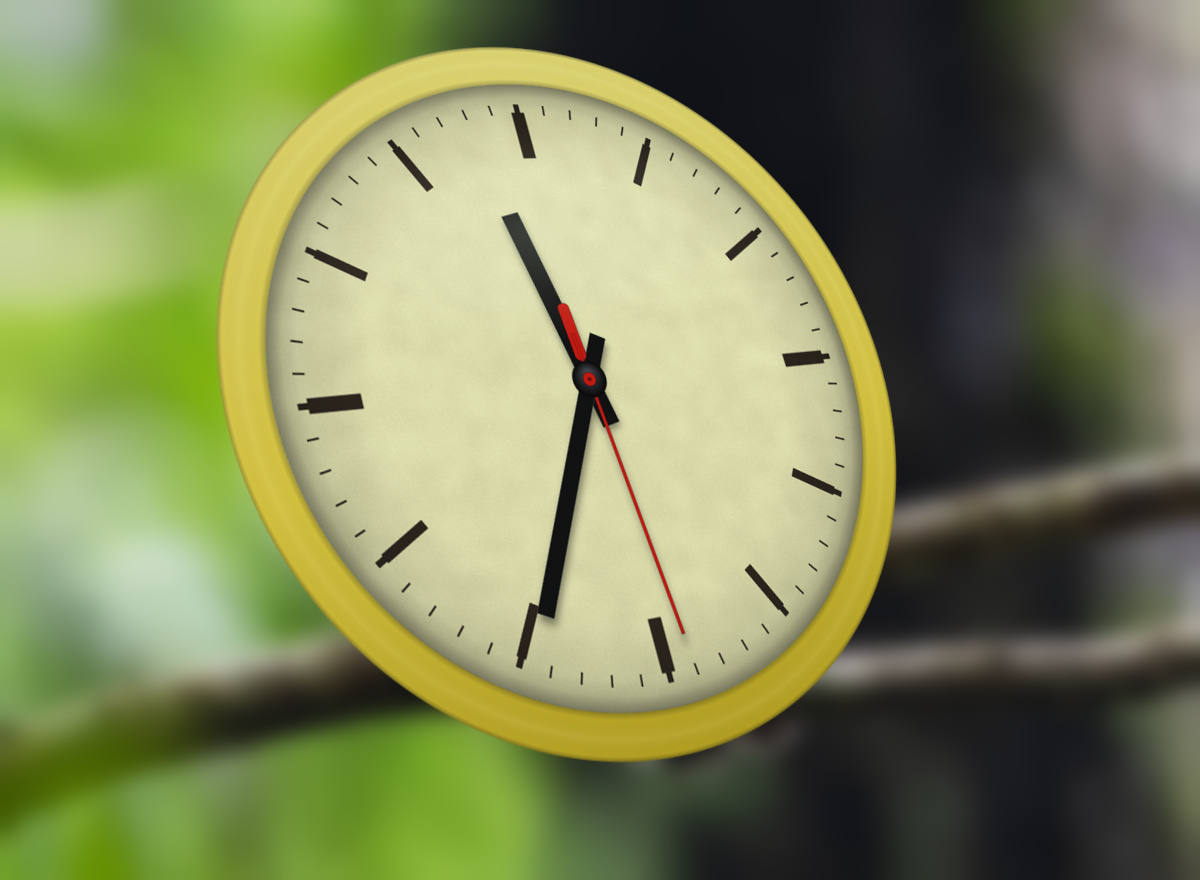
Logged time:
11:34:29
